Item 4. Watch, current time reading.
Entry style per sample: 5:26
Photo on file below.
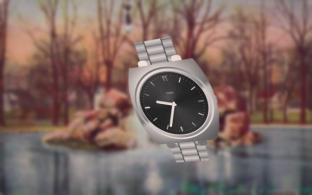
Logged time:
9:34
